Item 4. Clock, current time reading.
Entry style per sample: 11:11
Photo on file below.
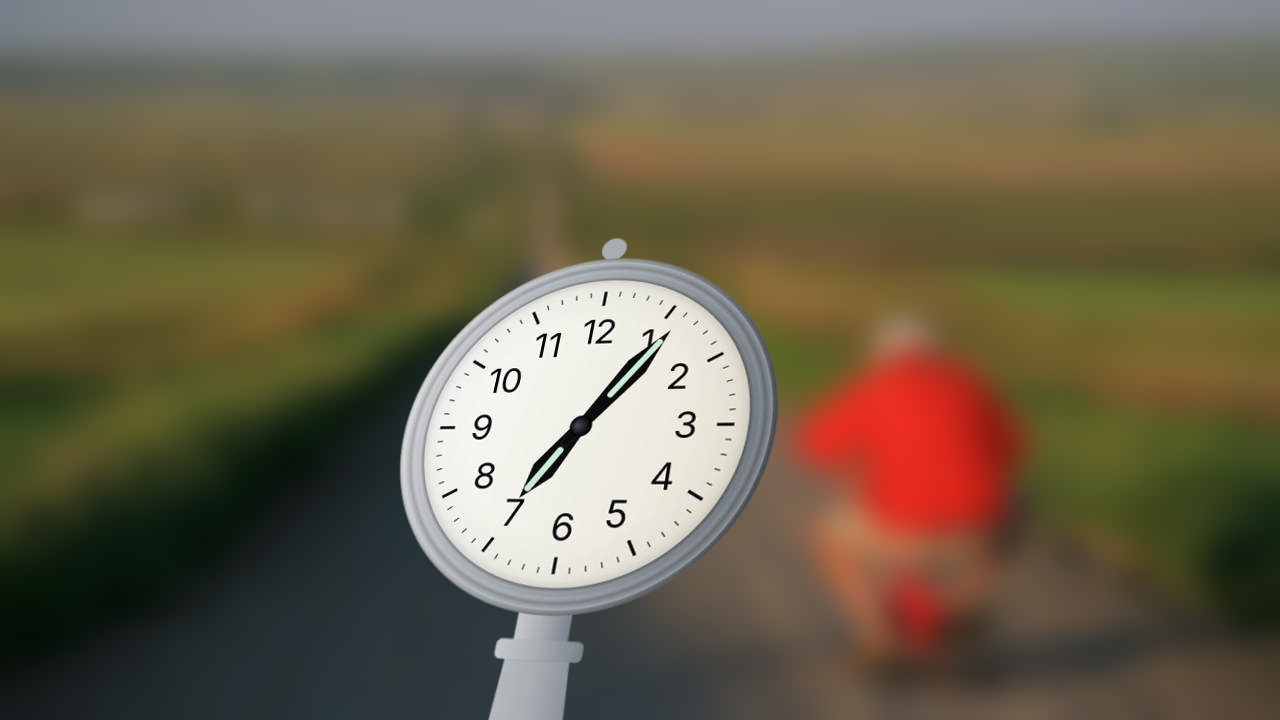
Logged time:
7:06
